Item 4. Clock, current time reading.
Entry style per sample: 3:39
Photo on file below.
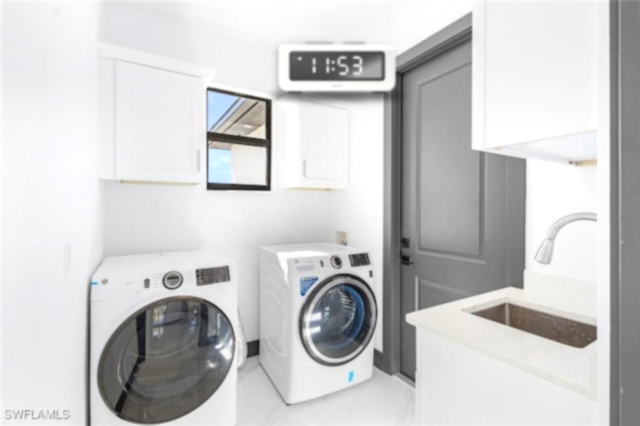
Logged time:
11:53
